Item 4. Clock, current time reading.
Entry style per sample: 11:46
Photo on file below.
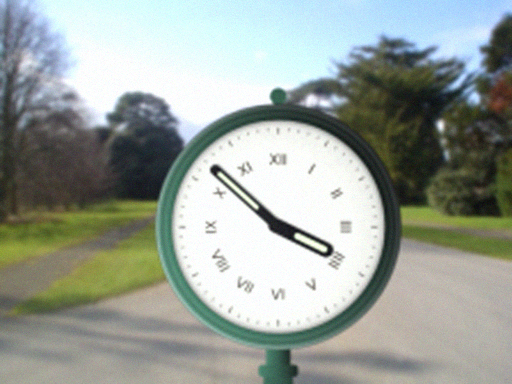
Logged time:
3:52
